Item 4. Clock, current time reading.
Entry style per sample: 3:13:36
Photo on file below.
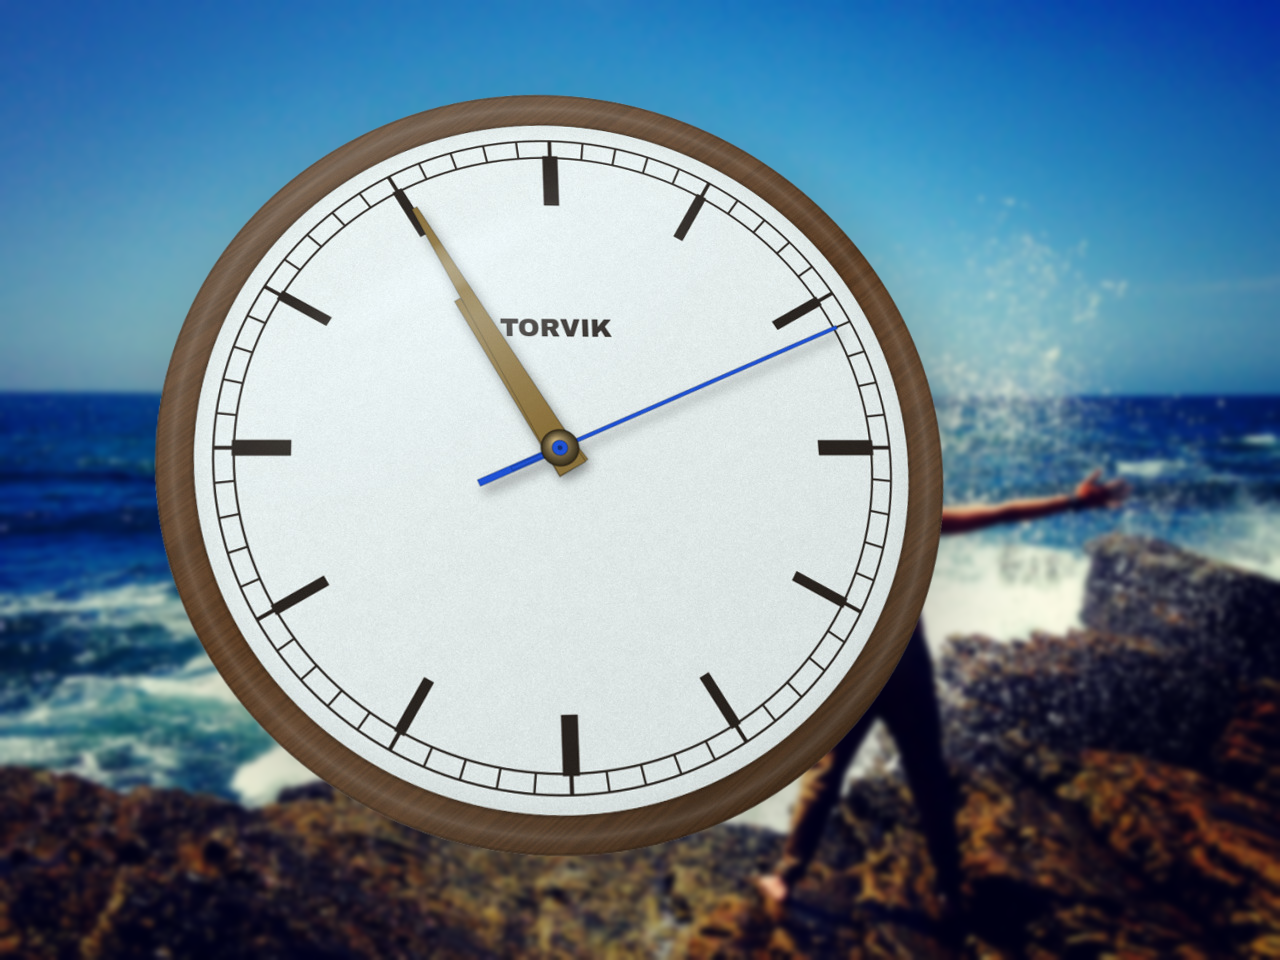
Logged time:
10:55:11
